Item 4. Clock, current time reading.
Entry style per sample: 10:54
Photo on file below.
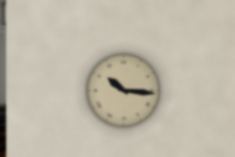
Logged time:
10:16
